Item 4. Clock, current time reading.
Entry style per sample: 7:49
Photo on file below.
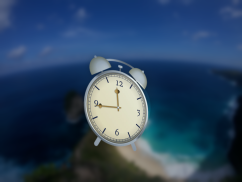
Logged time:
11:44
